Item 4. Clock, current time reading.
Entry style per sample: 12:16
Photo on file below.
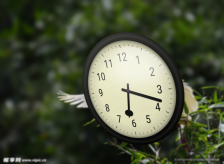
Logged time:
6:18
